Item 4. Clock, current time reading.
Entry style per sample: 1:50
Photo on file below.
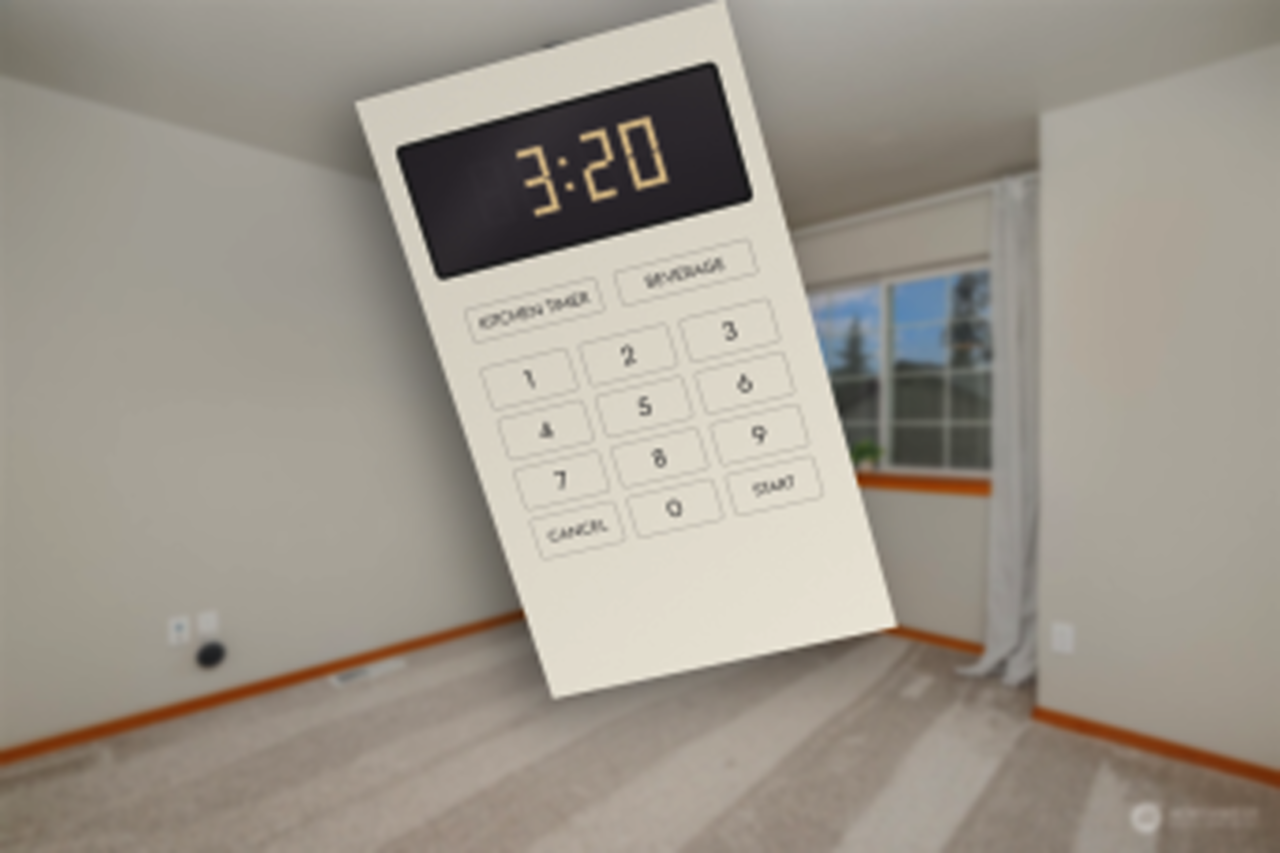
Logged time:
3:20
